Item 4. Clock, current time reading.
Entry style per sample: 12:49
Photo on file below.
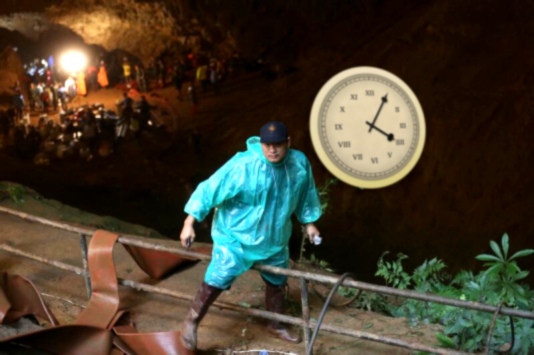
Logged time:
4:05
